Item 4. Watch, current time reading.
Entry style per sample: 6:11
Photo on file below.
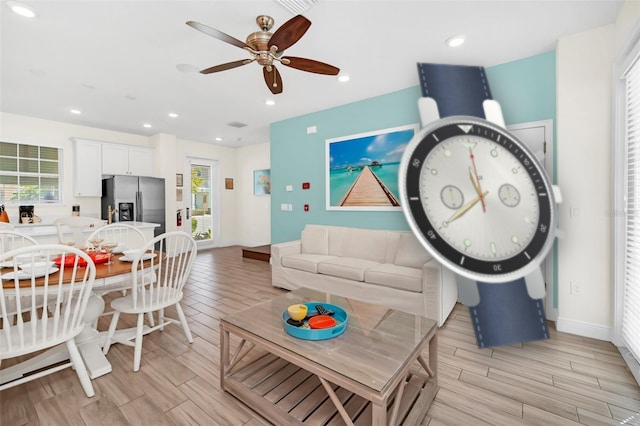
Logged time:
11:40
